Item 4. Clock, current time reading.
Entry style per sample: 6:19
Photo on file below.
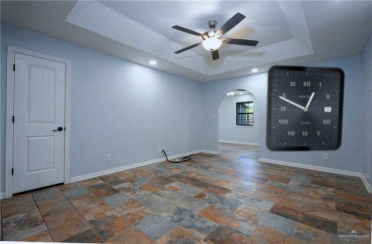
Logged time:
12:49
